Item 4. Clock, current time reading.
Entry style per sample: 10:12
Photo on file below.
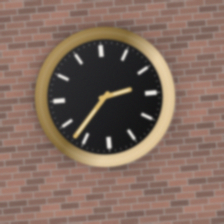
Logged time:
2:37
